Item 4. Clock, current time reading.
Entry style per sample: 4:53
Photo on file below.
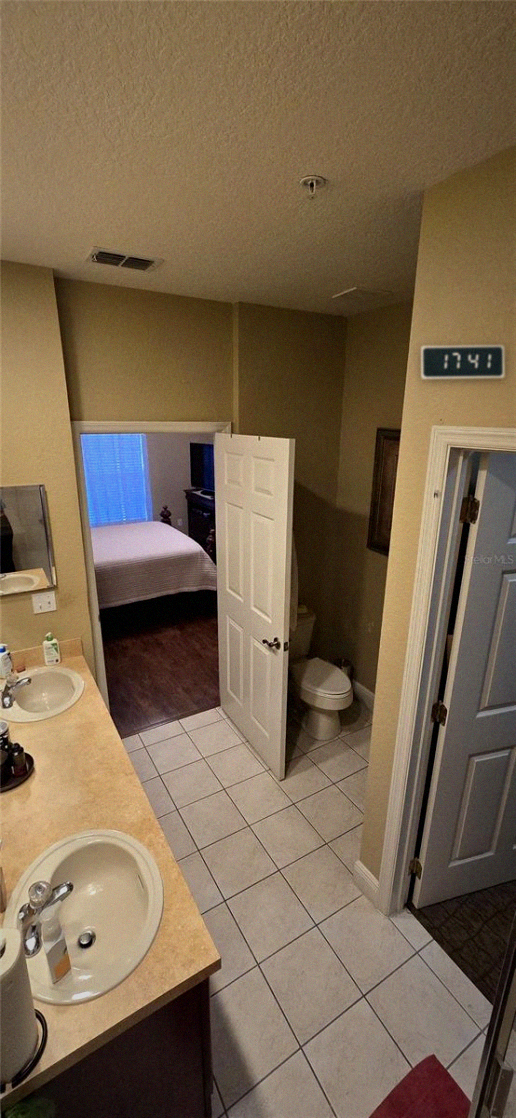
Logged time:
17:41
